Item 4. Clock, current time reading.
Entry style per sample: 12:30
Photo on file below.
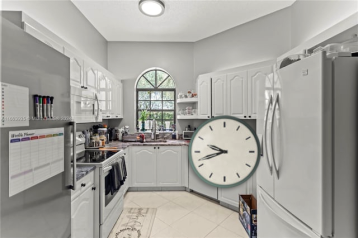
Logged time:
9:42
